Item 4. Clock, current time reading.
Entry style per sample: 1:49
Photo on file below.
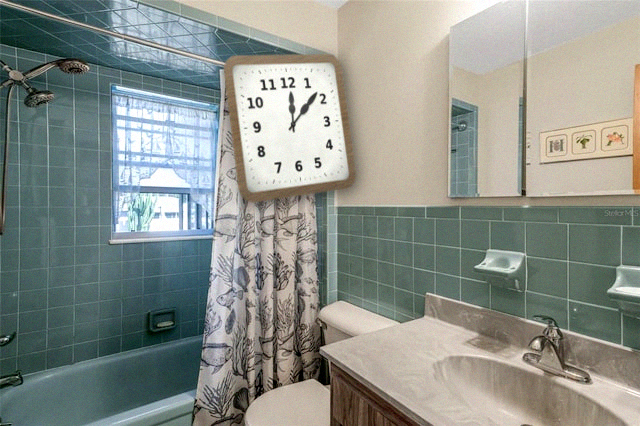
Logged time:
12:08
